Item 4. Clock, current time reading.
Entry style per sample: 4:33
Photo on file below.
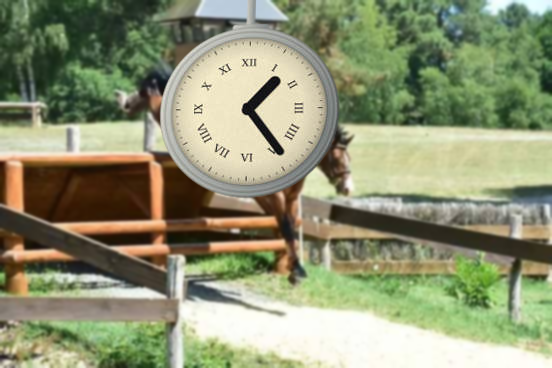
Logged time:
1:24
